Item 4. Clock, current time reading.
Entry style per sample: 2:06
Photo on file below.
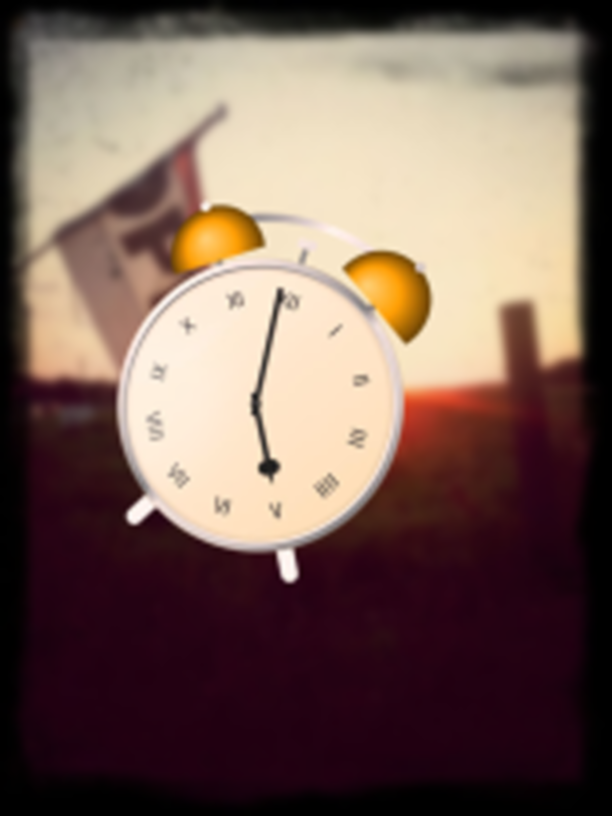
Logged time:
4:59
